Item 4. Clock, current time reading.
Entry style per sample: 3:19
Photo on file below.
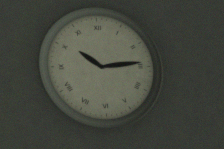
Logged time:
10:14
